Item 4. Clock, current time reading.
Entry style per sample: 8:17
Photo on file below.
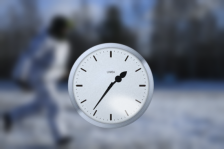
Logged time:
1:36
